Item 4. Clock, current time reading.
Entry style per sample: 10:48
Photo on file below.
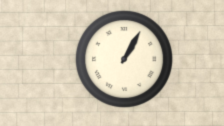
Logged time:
1:05
